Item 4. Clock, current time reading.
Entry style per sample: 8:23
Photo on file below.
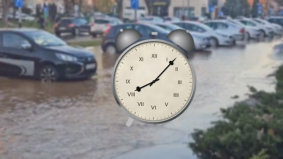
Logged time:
8:07
